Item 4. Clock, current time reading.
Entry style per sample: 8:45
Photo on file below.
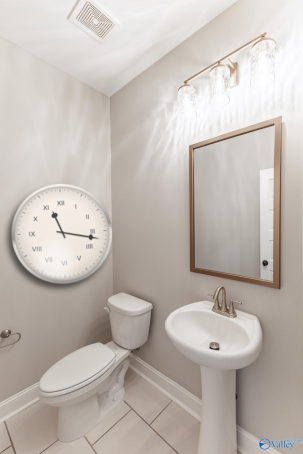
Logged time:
11:17
